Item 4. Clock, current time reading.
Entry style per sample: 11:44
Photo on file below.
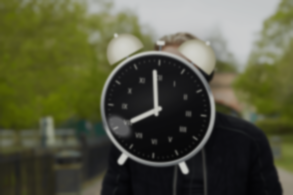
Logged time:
7:59
